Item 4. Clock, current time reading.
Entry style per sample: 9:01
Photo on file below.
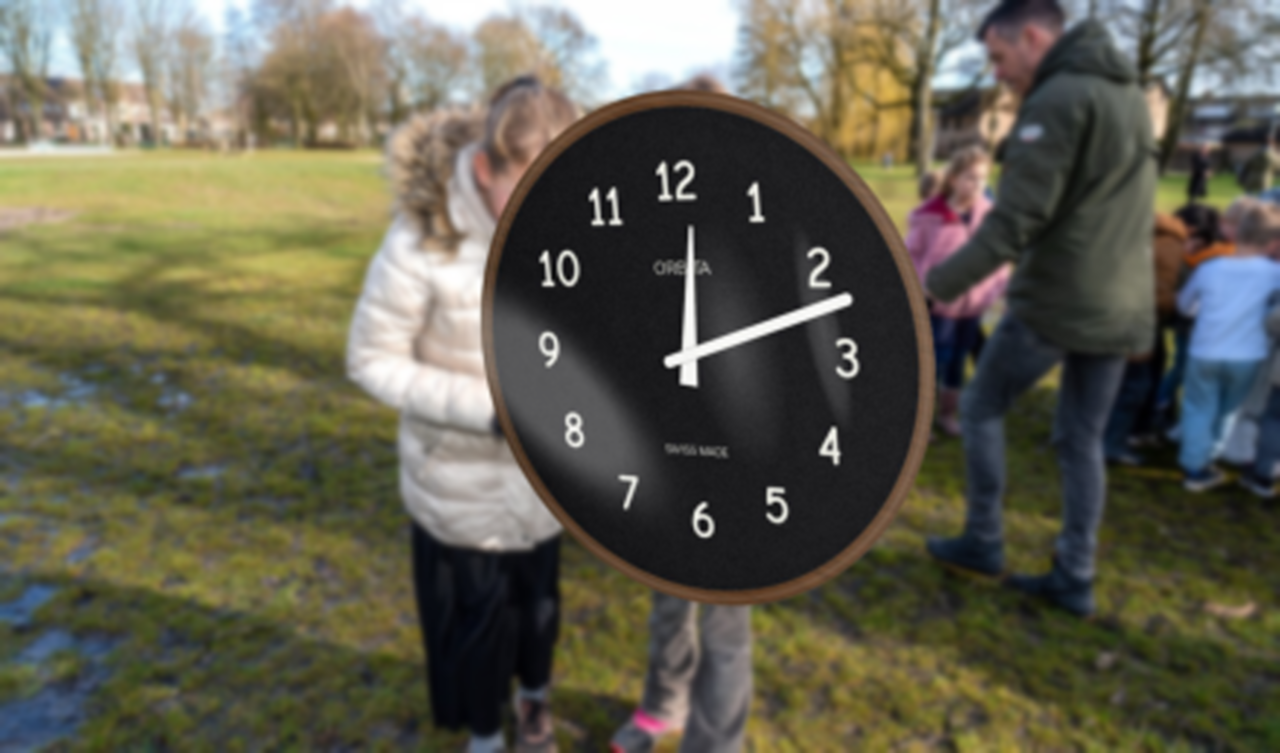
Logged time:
12:12
